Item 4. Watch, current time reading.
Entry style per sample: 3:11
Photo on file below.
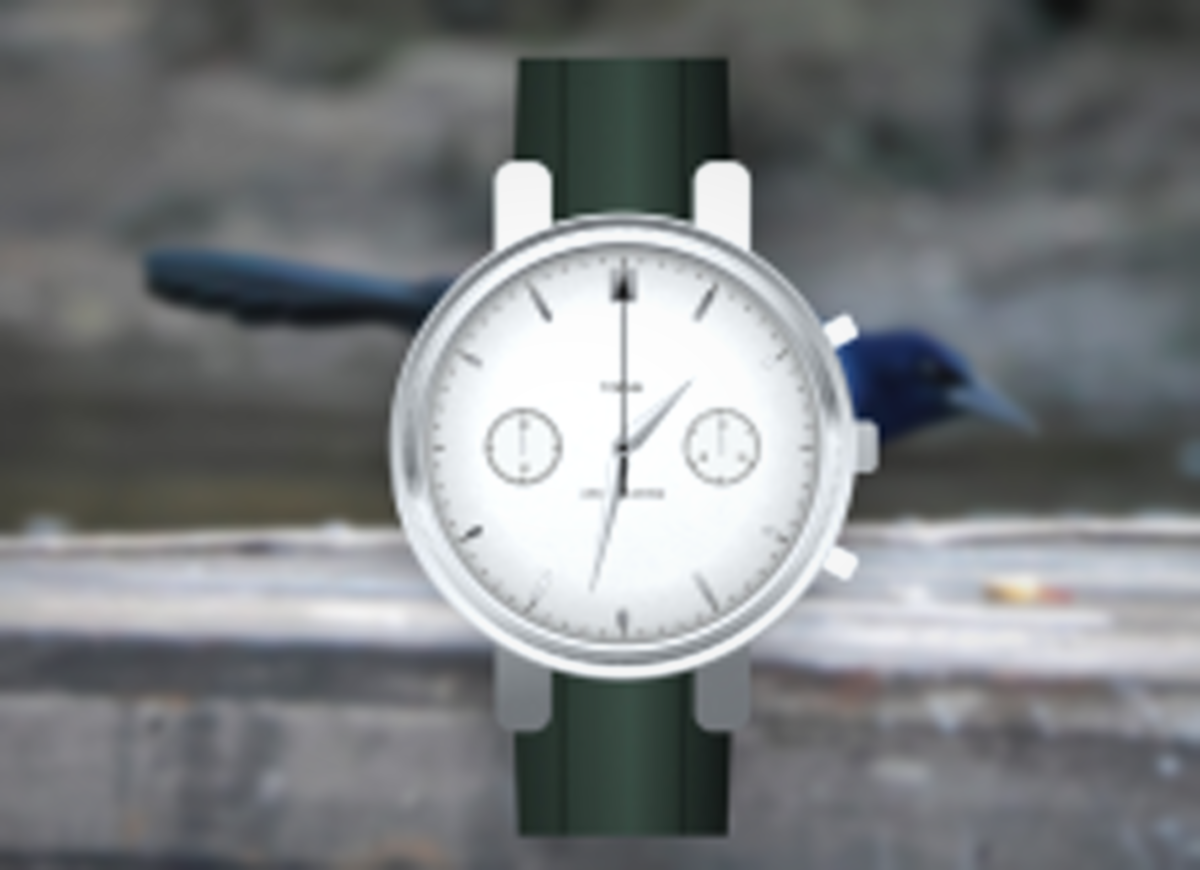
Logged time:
1:32
